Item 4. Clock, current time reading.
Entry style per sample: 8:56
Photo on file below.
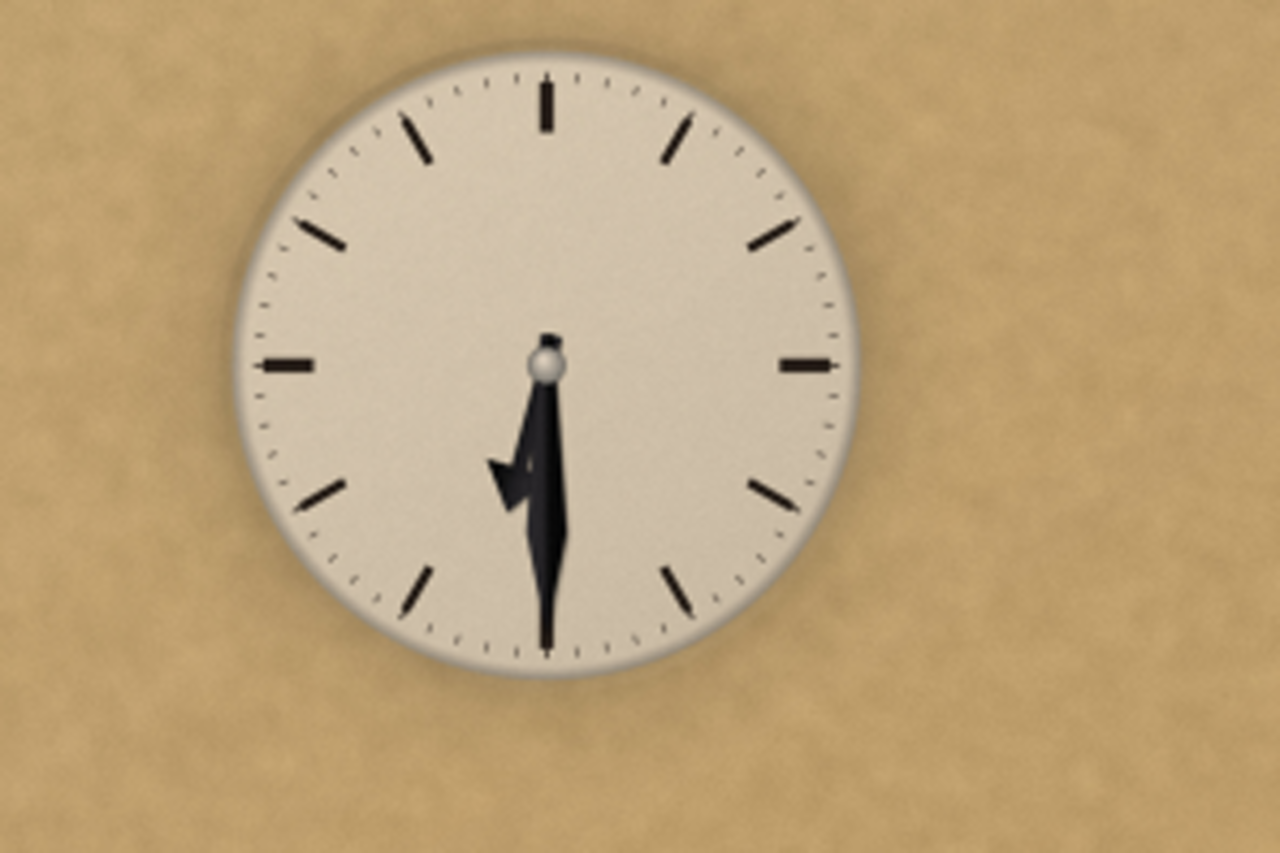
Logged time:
6:30
